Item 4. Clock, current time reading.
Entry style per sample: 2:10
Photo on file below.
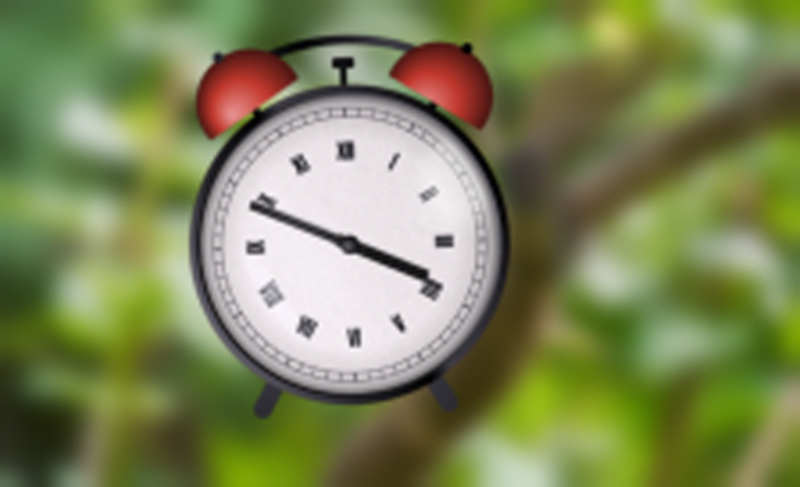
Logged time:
3:49
